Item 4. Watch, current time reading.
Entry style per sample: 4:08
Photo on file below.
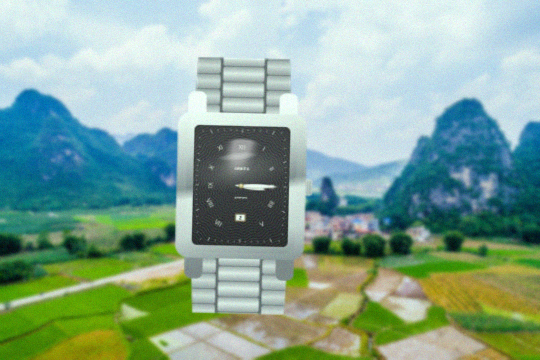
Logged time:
3:15
